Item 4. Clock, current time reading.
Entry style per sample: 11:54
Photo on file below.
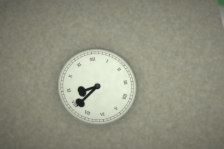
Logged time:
8:39
